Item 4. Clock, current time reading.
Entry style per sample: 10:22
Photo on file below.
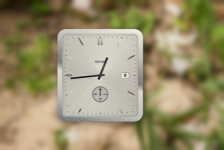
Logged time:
12:44
